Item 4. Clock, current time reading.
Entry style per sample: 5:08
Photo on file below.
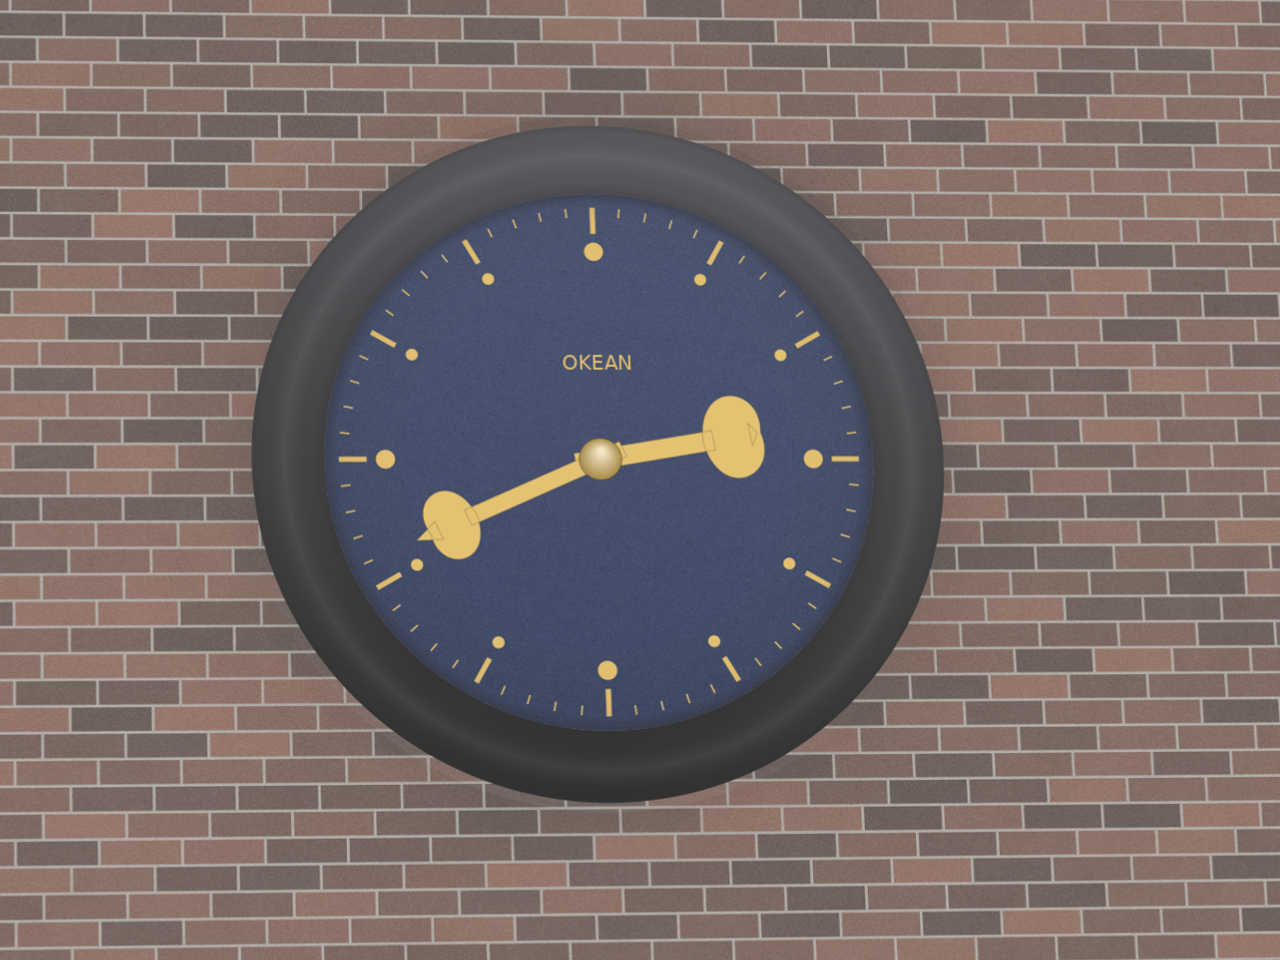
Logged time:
2:41
